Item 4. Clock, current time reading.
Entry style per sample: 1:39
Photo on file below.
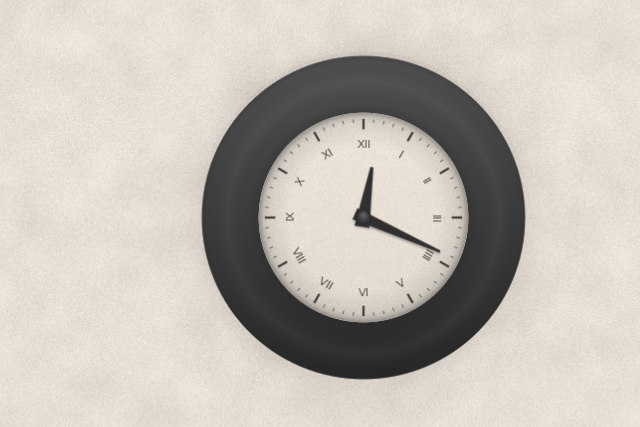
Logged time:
12:19
